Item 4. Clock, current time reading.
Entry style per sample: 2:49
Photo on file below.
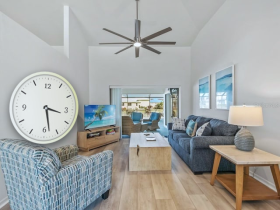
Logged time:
3:28
